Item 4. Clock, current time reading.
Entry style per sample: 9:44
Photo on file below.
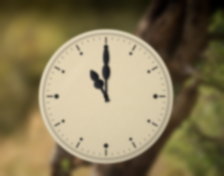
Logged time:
11:00
